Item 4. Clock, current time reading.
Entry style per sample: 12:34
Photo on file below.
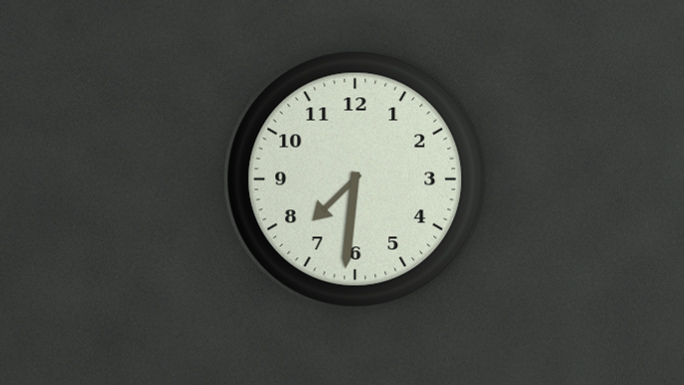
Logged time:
7:31
